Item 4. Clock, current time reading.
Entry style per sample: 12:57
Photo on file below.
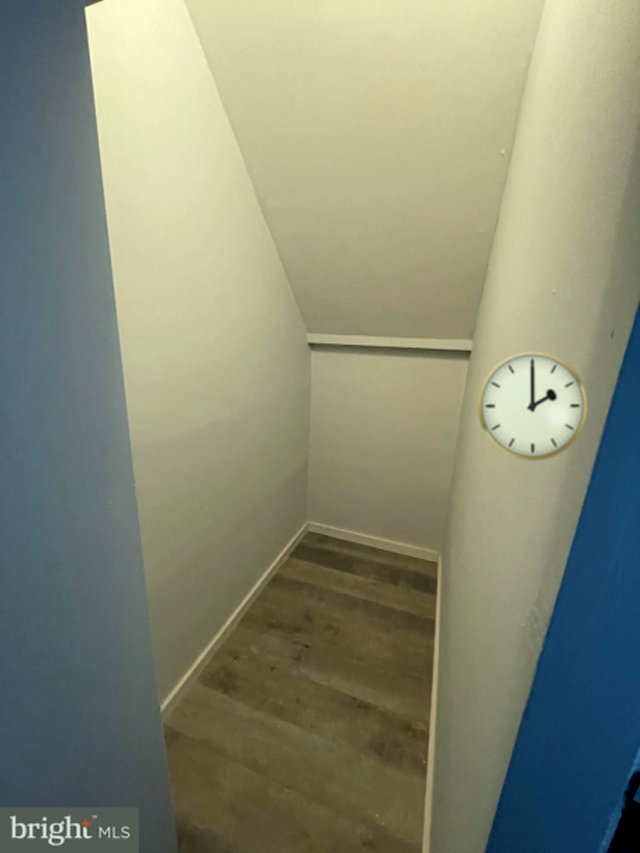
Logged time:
2:00
